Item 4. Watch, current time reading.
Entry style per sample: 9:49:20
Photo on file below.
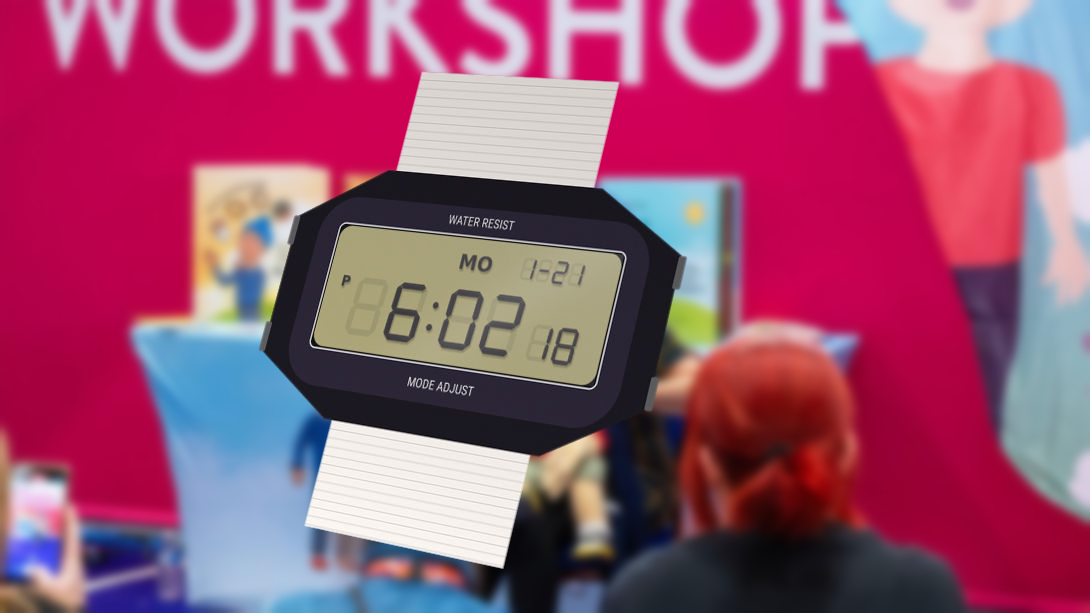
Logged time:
6:02:18
